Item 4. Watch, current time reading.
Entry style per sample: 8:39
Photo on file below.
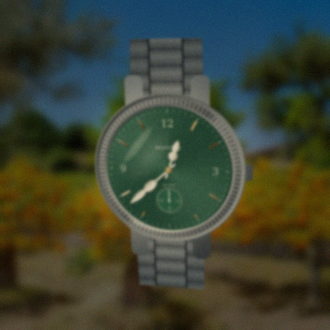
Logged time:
12:38
